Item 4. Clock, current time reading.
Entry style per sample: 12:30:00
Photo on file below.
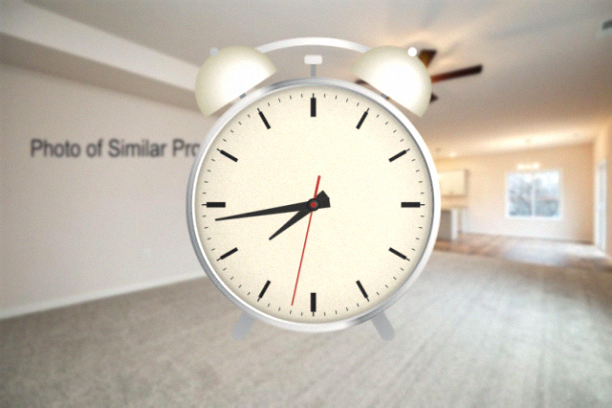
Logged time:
7:43:32
